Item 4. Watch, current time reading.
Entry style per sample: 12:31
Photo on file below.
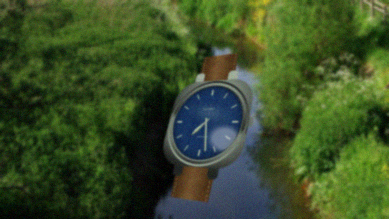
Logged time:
7:28
